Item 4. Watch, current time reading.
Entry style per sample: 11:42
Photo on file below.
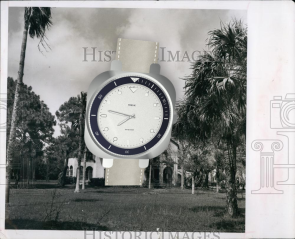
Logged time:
7:47
